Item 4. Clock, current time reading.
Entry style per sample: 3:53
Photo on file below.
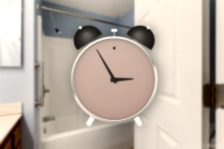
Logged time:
2:55
